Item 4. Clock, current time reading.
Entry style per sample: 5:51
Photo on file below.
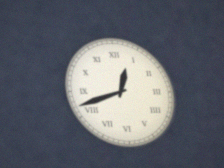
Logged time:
12:42
